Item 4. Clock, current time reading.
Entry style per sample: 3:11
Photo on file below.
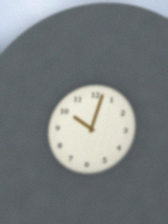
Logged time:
10:02
